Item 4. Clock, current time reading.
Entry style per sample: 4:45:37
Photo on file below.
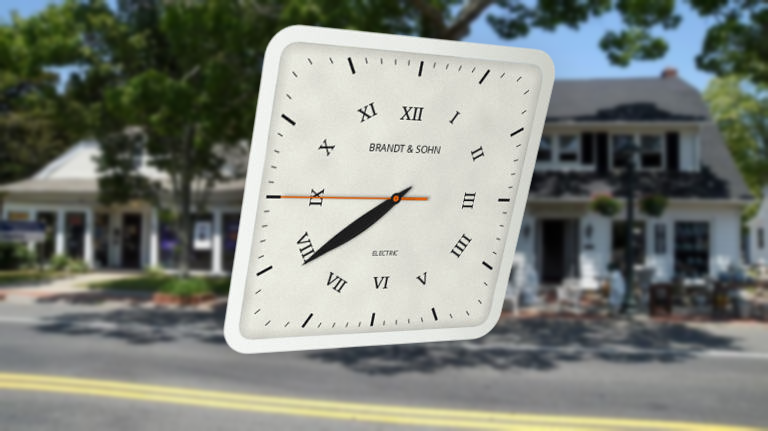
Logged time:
7:38:45
